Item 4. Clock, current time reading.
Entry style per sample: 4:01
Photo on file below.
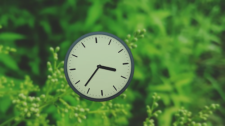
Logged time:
3:37
